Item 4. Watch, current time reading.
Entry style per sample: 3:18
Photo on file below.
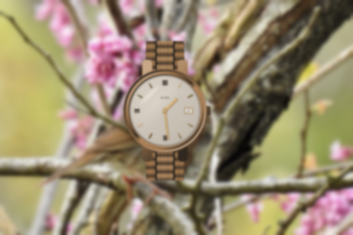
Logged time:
1:29
